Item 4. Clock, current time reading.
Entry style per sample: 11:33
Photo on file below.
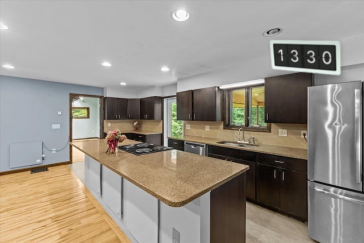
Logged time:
13:30
